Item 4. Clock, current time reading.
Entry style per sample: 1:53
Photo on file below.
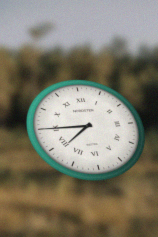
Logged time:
7:45
